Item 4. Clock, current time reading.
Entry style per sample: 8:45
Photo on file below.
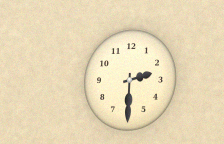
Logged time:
2:30
